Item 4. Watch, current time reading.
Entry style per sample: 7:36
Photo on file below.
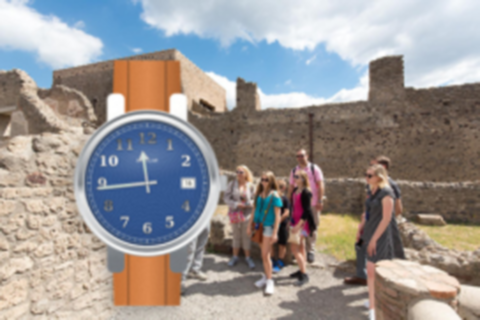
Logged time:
11:44
